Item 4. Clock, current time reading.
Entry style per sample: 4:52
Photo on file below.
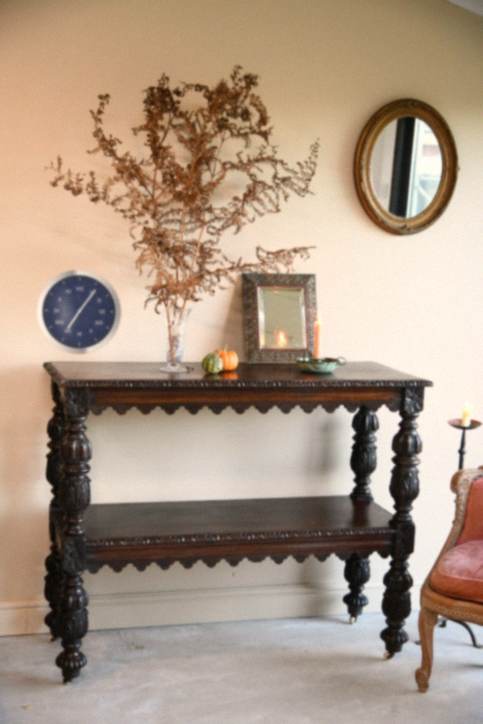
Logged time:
7:06
